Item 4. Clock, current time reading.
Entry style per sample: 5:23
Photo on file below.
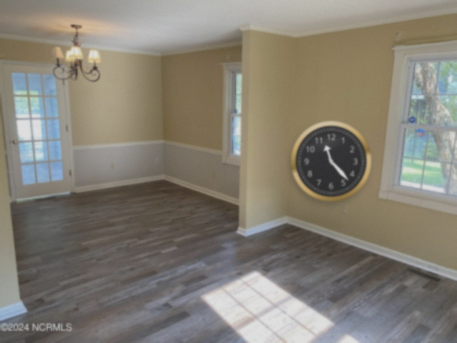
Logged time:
11:23
